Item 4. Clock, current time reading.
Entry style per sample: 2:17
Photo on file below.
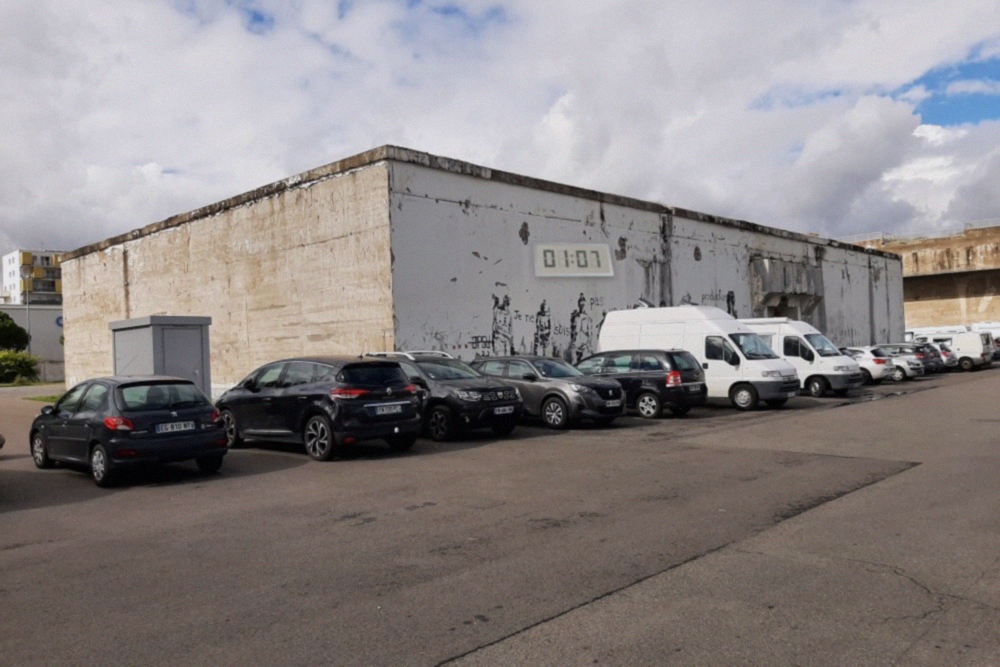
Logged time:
1:07
